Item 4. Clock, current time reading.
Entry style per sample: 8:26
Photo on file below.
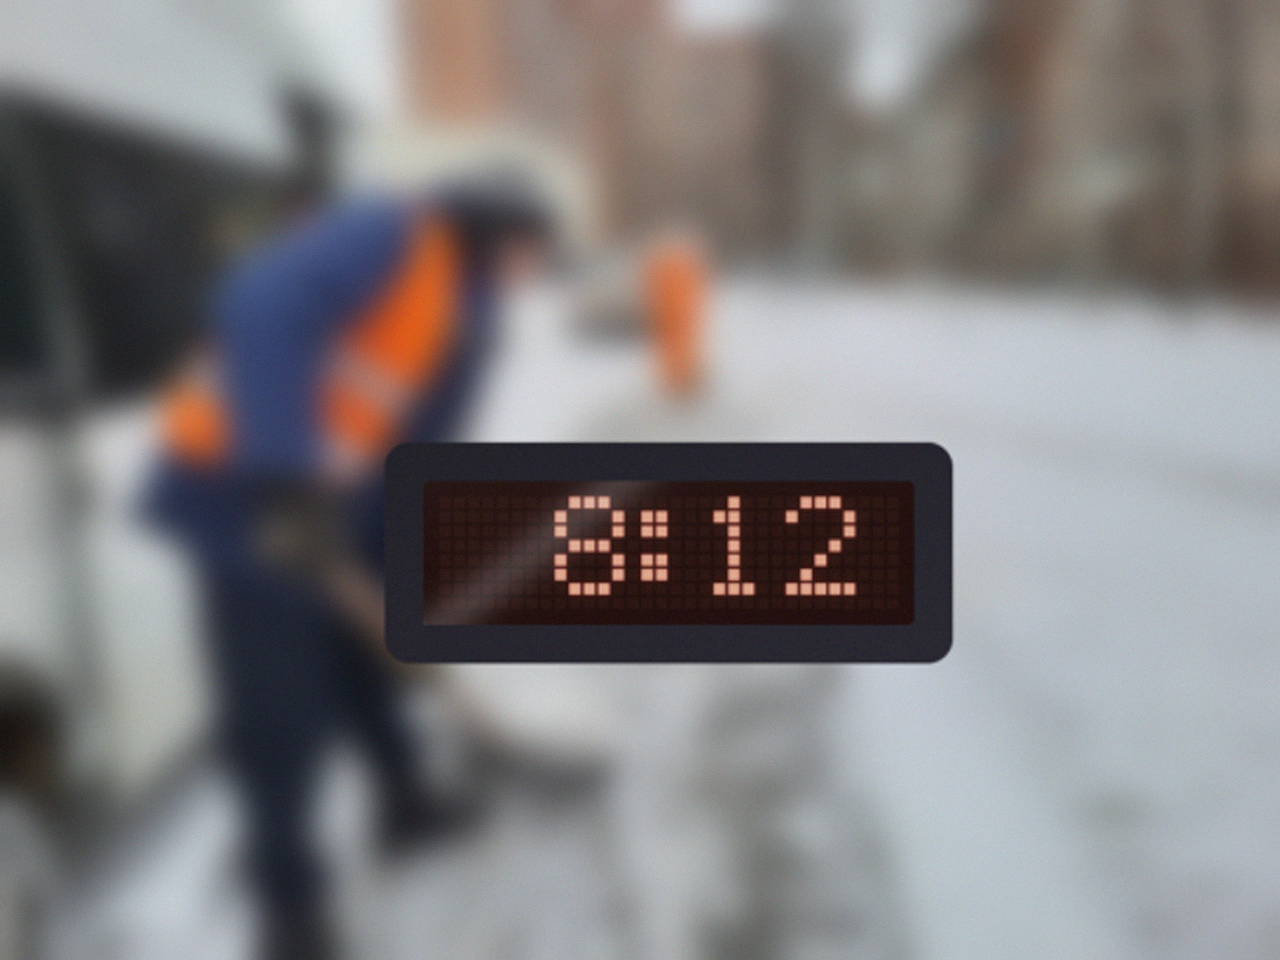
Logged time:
8:12
